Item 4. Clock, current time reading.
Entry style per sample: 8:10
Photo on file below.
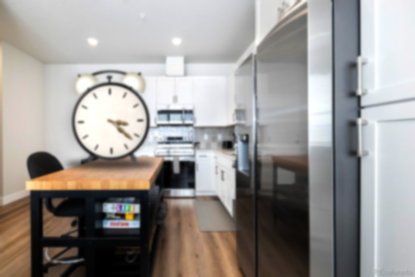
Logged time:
3:22
